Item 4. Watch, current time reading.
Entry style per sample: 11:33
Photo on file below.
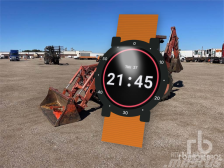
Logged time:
21:45
